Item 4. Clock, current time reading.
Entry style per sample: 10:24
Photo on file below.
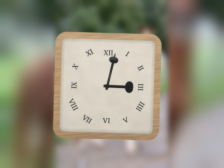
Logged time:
3:02
